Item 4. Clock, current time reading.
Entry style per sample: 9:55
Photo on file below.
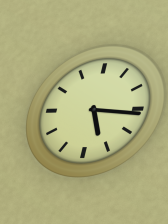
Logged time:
5:16
